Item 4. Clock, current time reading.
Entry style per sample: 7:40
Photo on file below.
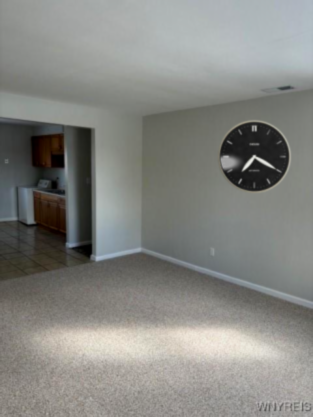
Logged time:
7:20
